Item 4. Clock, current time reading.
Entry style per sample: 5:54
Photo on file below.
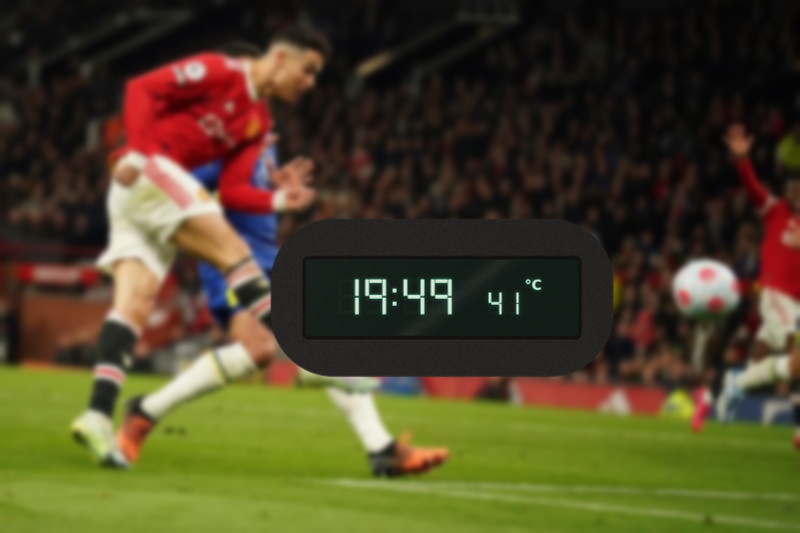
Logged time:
19:49
